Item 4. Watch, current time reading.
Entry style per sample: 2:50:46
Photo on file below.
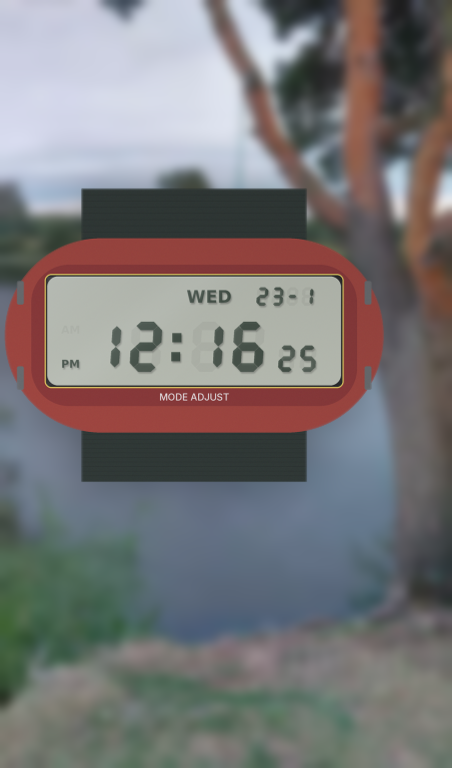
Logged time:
12:16:25
